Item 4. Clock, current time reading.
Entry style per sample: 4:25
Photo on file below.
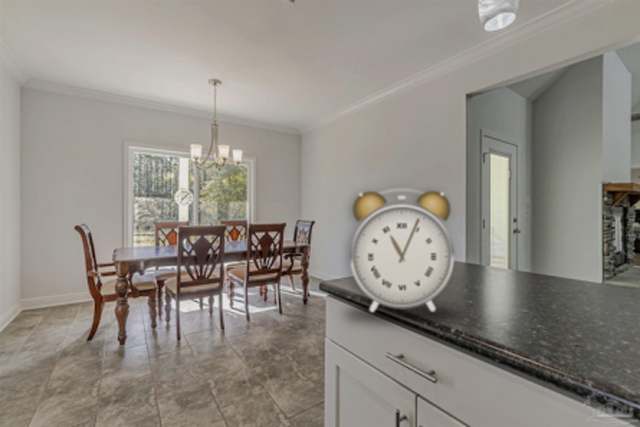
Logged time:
11:04
